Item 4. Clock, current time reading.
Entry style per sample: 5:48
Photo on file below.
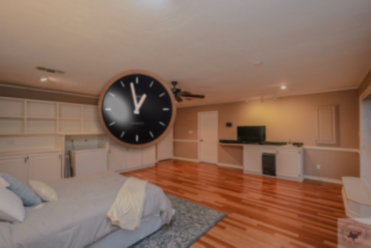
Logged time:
12:58
